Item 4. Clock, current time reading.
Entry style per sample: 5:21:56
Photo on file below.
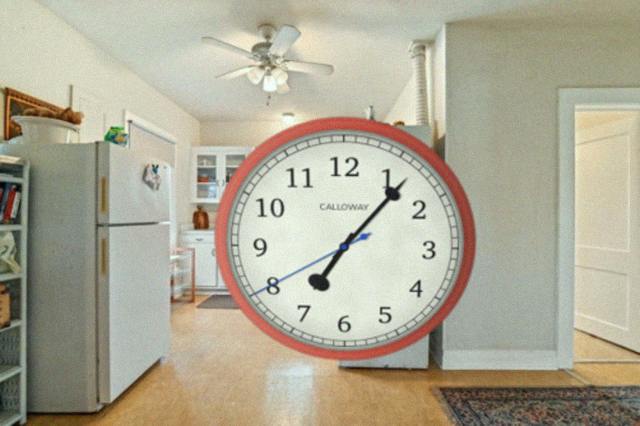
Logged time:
7:06:40
